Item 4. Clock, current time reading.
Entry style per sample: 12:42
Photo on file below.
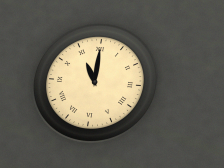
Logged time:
11:00
